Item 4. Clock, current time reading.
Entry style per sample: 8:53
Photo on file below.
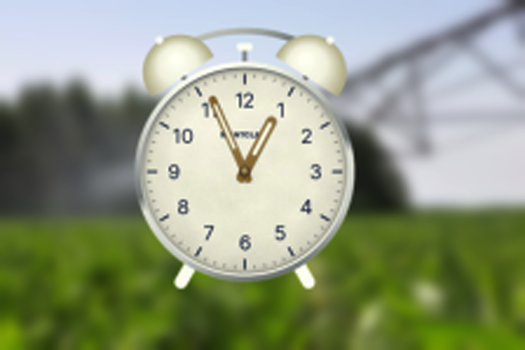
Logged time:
12:56
